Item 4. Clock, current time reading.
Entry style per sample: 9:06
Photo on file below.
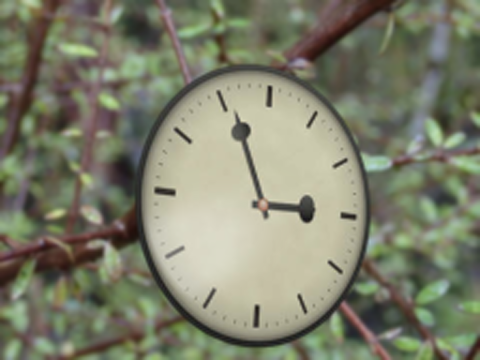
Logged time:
2:56
